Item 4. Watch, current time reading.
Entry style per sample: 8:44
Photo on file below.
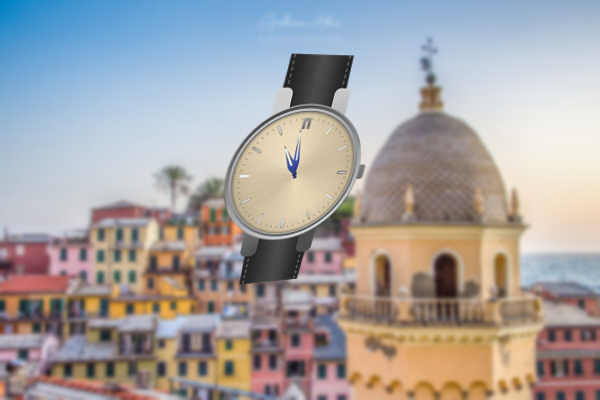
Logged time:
10:59
